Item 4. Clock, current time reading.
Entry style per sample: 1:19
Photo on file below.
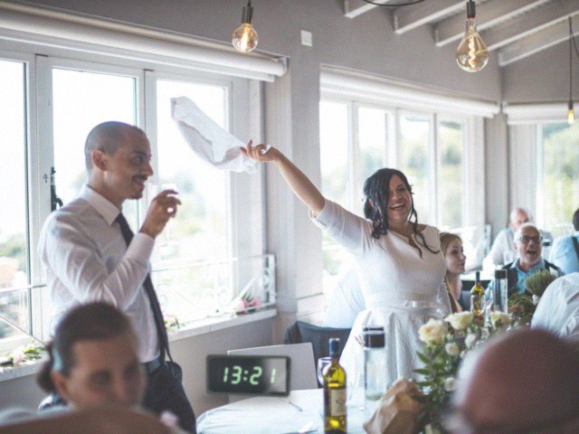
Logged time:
13:21
